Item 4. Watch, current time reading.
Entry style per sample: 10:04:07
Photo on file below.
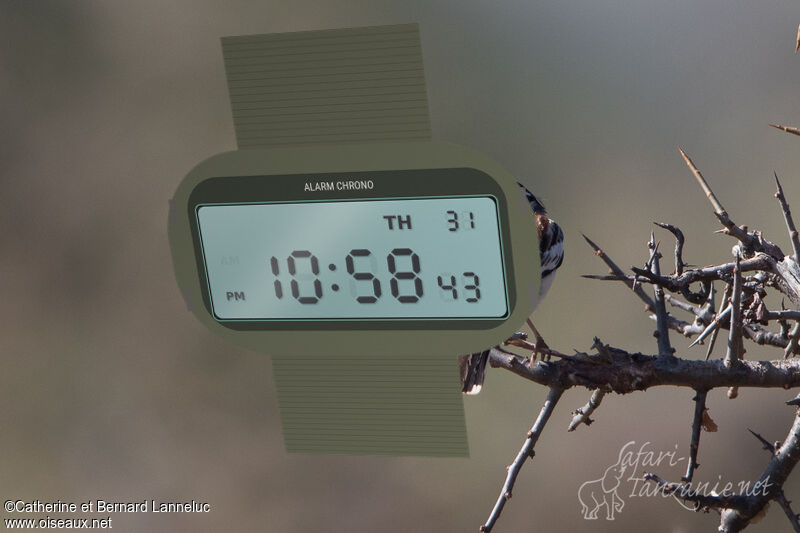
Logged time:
10:58:43
